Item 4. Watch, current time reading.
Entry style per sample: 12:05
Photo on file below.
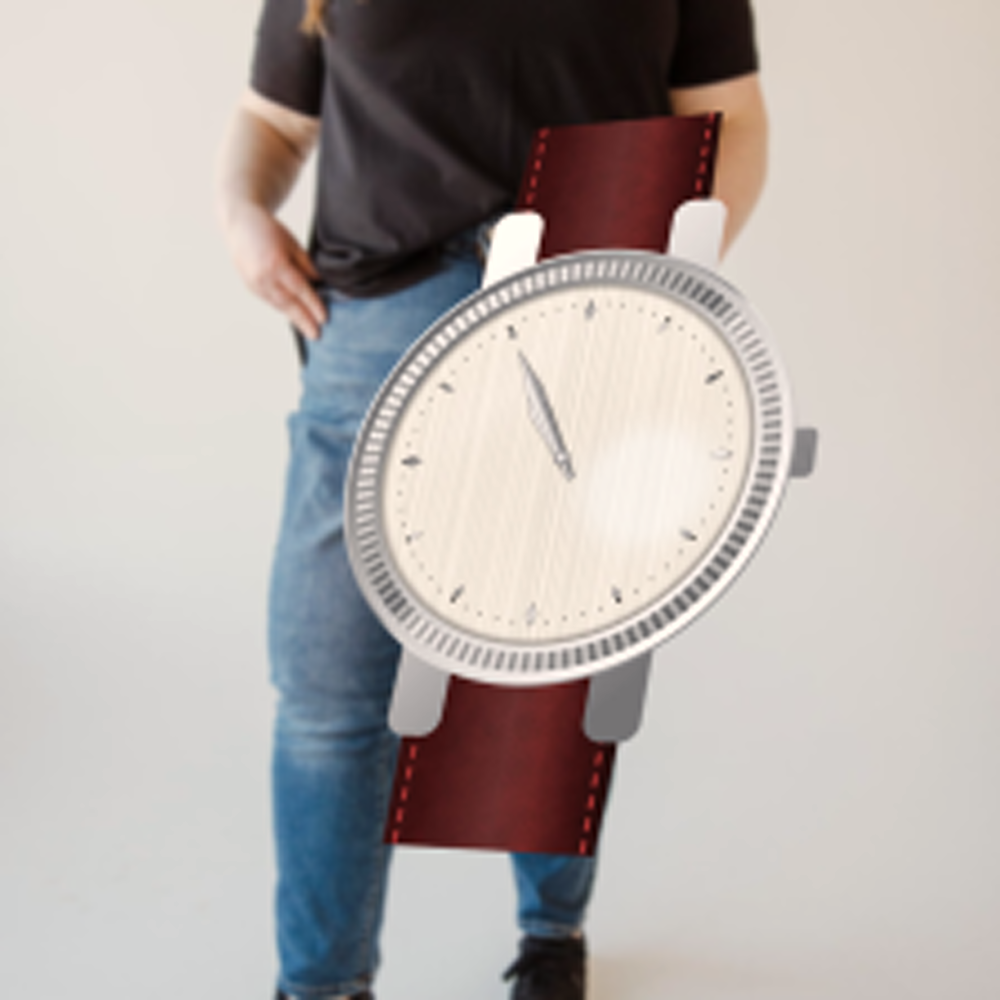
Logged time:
10:55
